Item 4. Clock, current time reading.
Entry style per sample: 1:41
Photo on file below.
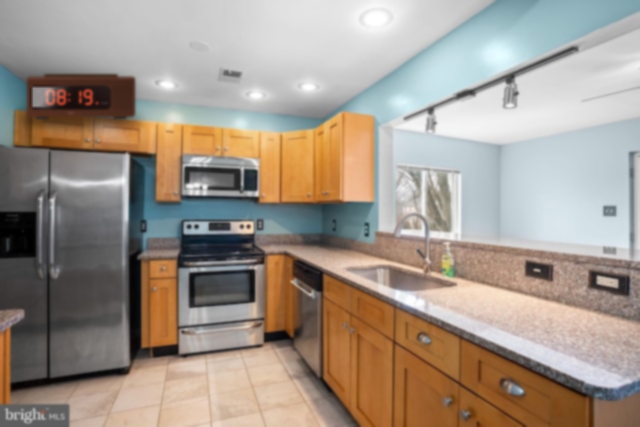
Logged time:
8:19
